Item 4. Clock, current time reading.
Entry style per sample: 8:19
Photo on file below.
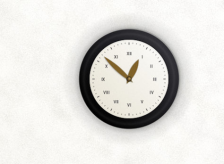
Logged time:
12:52
